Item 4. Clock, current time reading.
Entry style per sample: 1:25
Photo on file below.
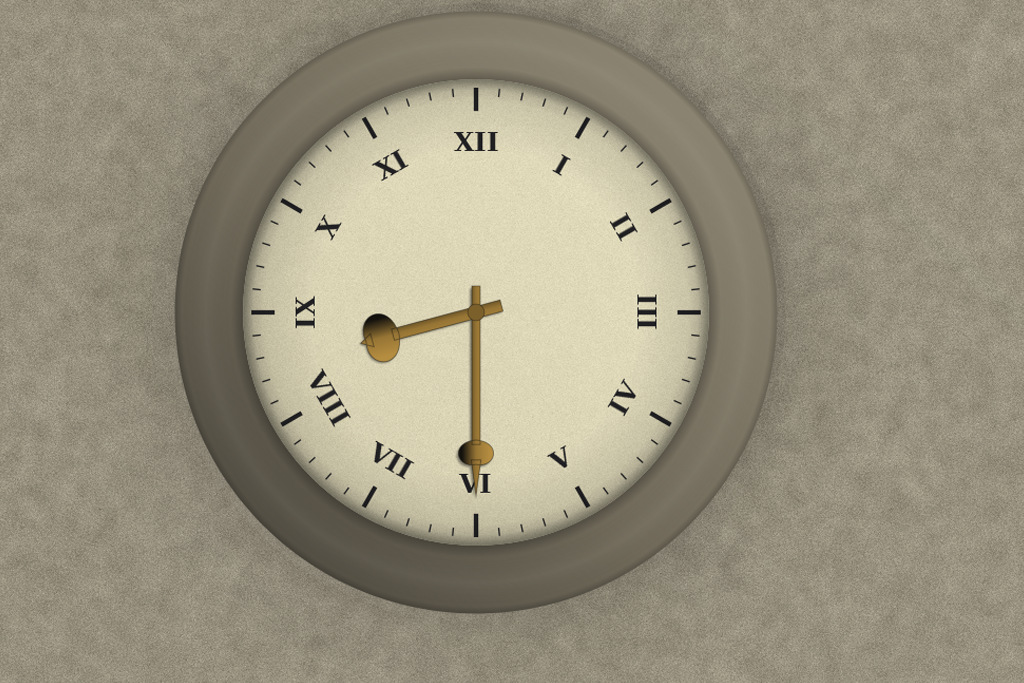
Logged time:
8:30
